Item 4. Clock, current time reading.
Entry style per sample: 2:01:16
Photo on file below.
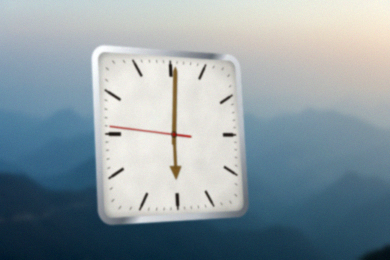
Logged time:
6:00:46
